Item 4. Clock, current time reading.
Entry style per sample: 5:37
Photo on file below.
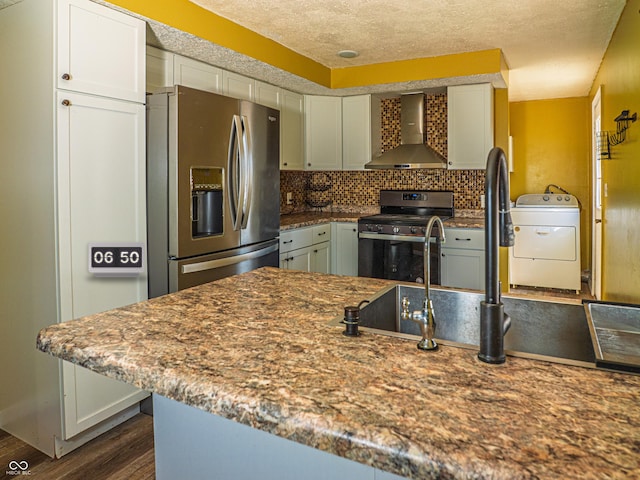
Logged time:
6:50
